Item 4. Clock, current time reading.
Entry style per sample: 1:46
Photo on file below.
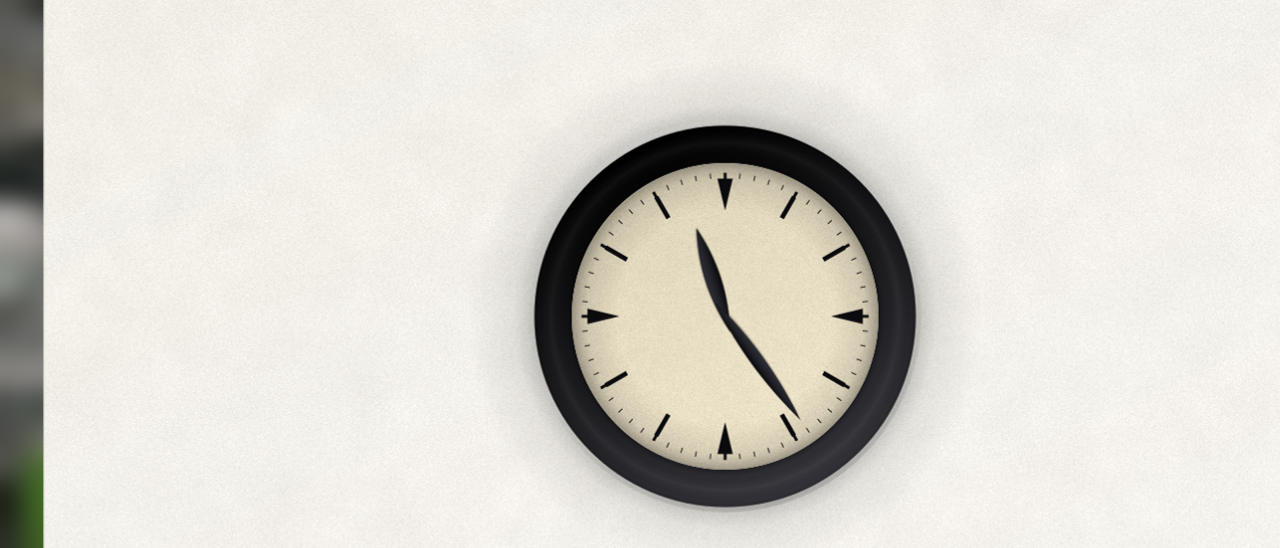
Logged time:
11:24
